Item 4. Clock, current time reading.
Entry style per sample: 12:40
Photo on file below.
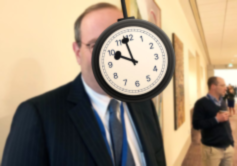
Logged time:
9:58
